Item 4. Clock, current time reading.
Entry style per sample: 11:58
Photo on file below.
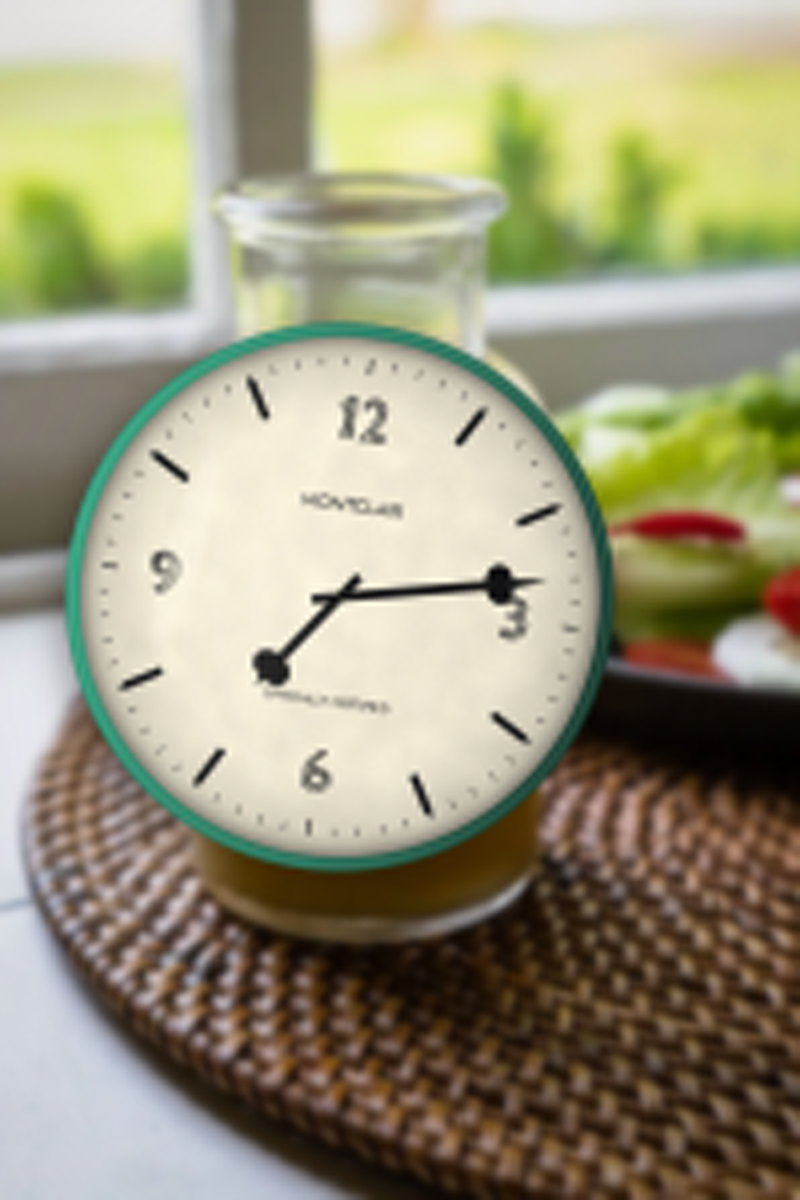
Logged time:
7:13
